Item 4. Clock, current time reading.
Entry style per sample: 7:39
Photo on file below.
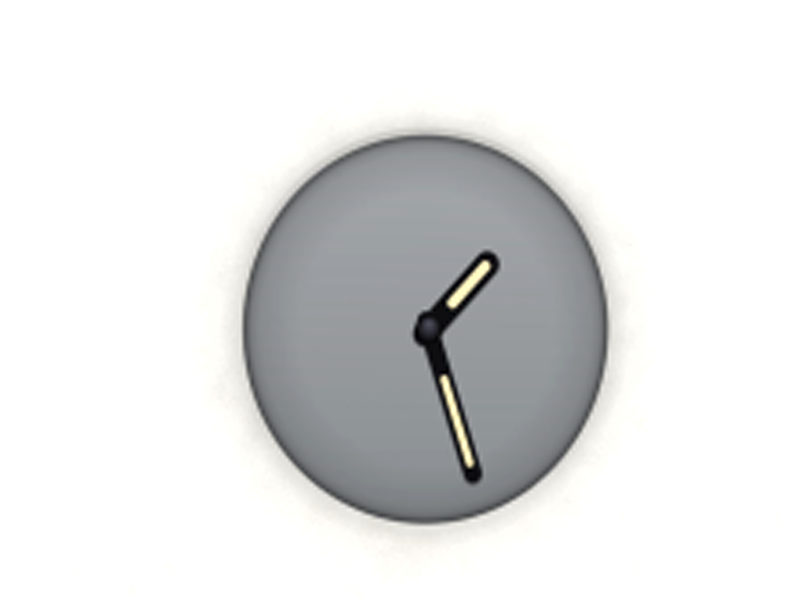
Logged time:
1:27
